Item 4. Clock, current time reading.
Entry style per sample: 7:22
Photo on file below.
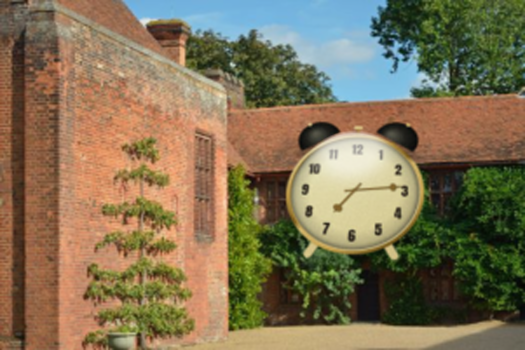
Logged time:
7:14
